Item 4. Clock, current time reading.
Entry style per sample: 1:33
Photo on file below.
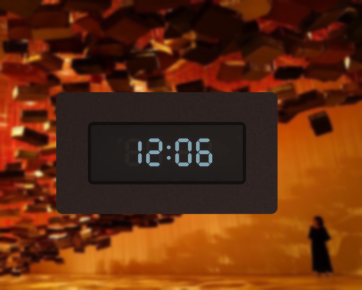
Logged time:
12:06
